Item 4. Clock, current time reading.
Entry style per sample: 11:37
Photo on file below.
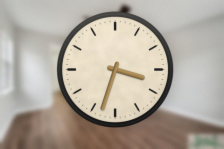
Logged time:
3:33
